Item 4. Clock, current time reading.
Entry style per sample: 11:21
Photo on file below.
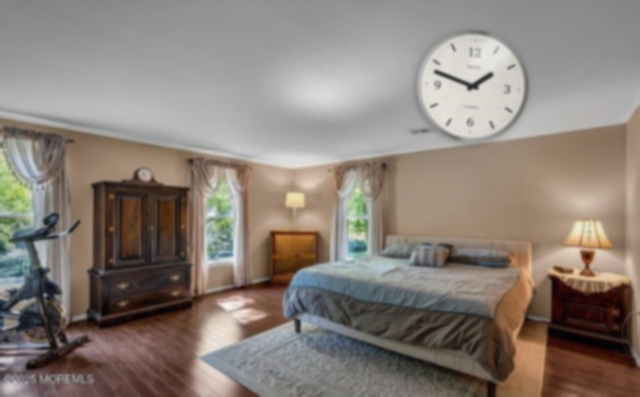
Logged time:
1:48
